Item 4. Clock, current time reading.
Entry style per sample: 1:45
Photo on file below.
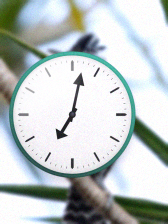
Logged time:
7:02
